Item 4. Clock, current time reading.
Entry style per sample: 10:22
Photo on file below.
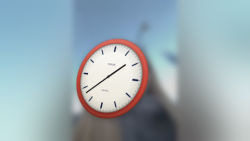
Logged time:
1:38
